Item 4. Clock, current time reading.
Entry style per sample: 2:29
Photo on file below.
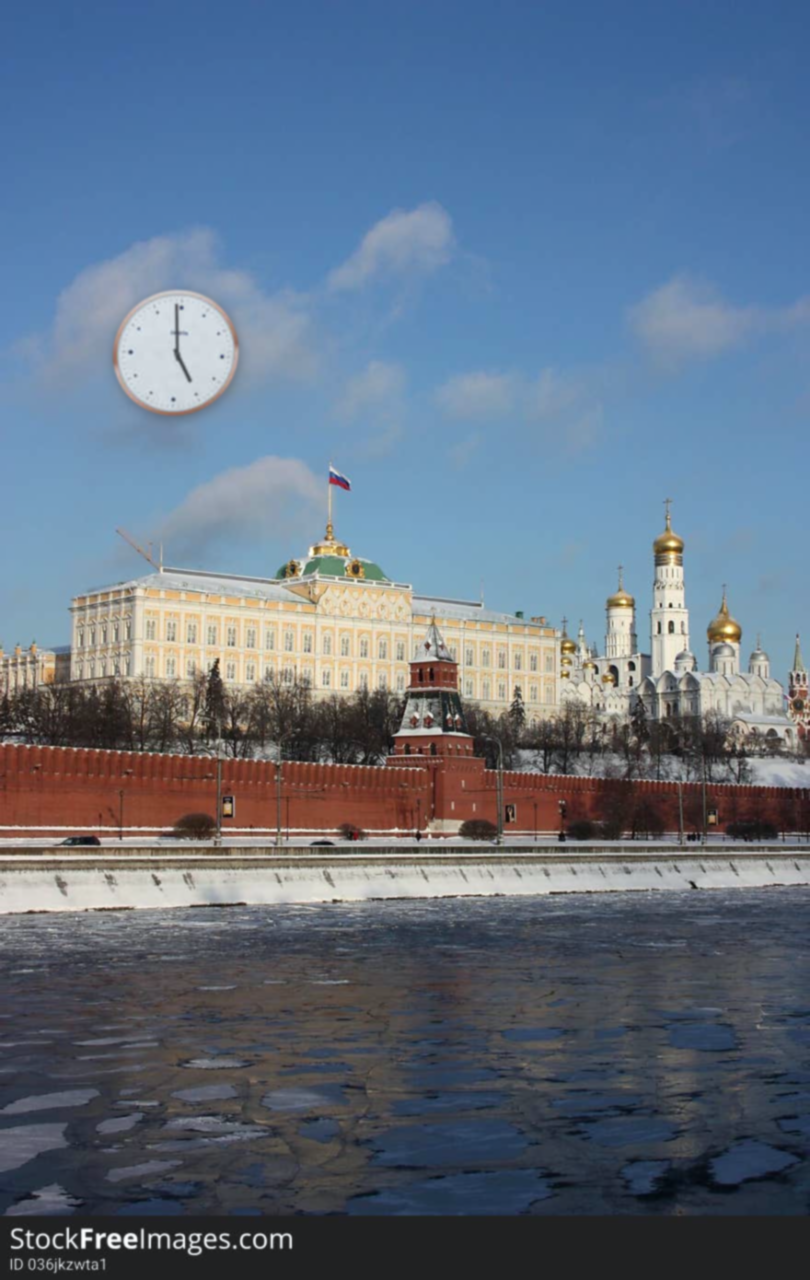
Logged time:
4:59
